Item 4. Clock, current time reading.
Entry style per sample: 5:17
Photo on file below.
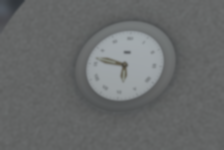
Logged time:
5:47
